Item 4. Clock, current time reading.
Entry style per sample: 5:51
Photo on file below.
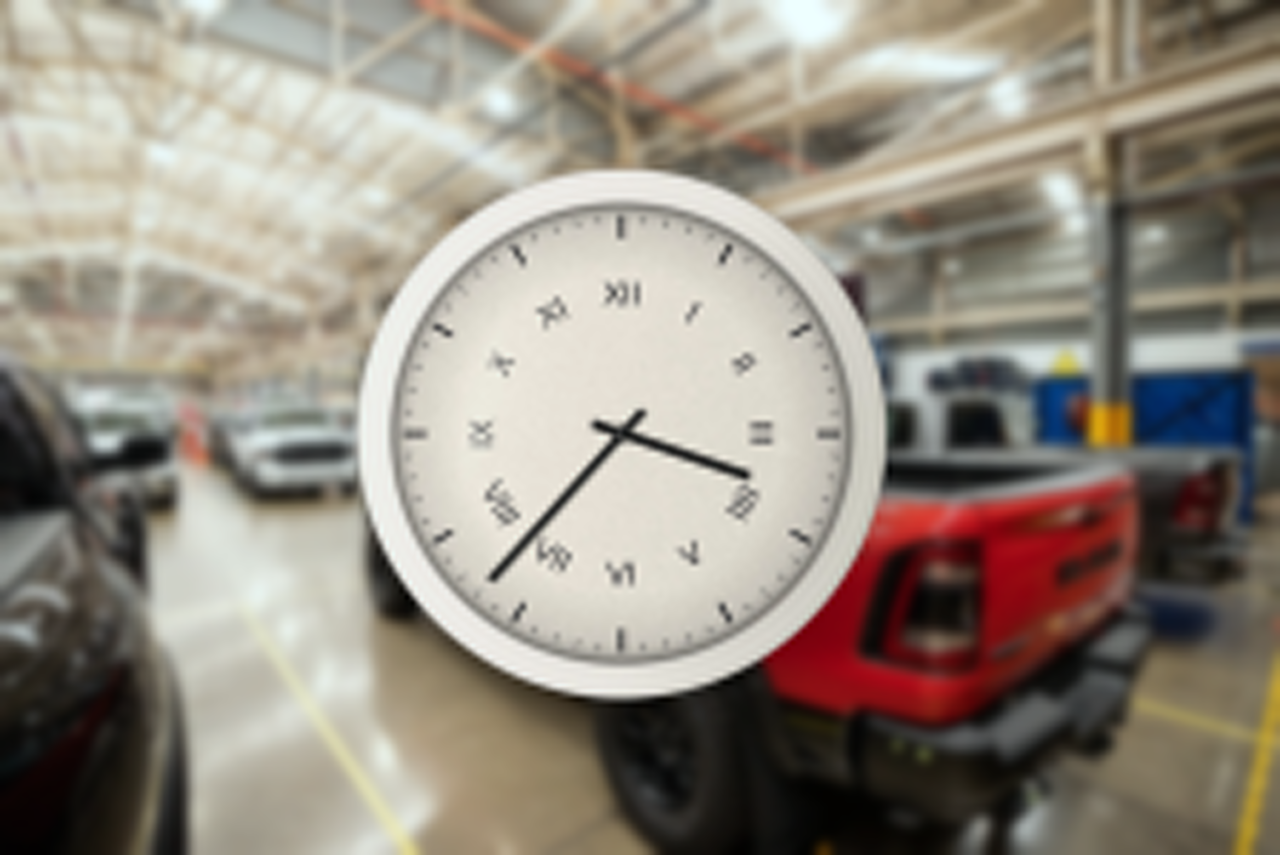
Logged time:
3:37
